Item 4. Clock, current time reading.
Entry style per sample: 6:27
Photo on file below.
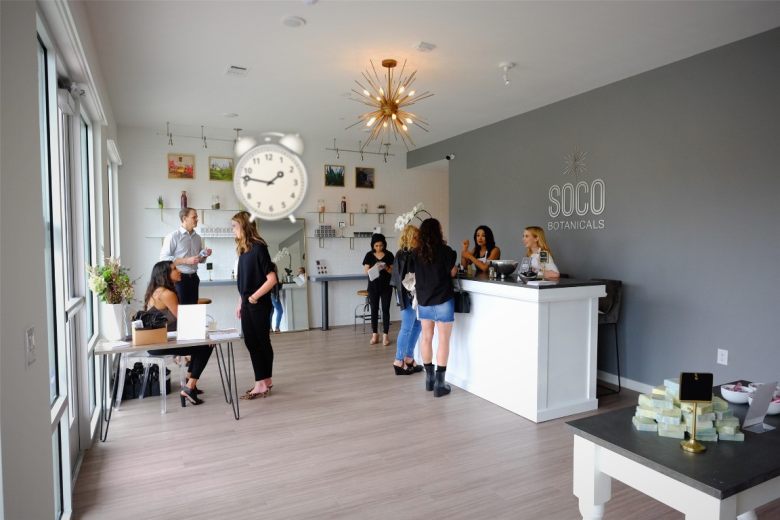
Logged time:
1:47
